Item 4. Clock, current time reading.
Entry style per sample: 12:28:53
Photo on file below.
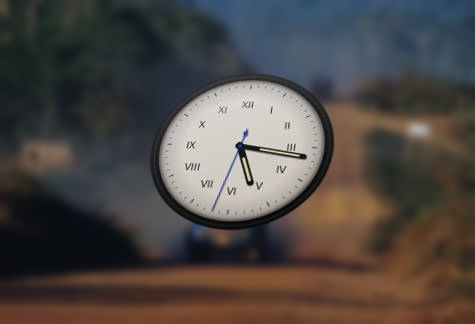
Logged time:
5:16:32
